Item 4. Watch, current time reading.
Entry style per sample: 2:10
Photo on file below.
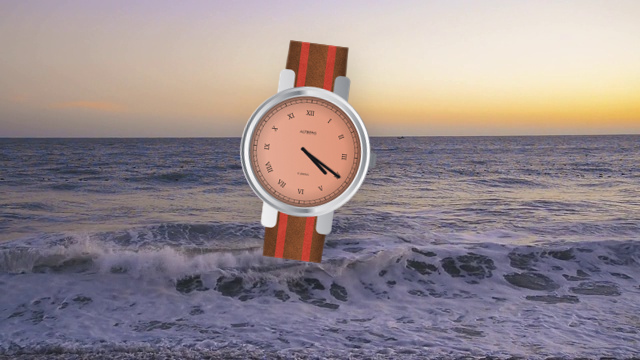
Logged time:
4:20
